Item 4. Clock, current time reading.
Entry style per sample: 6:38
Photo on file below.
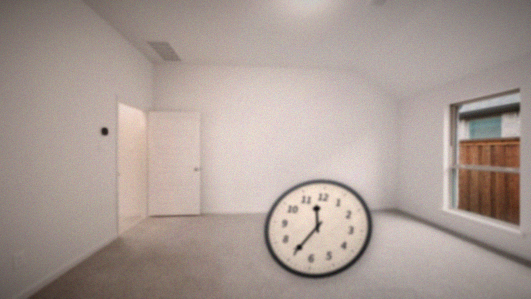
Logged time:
11:35
